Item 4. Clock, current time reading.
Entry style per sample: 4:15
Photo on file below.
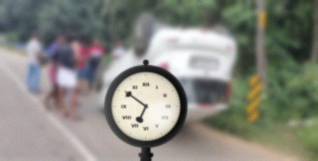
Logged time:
6:51
